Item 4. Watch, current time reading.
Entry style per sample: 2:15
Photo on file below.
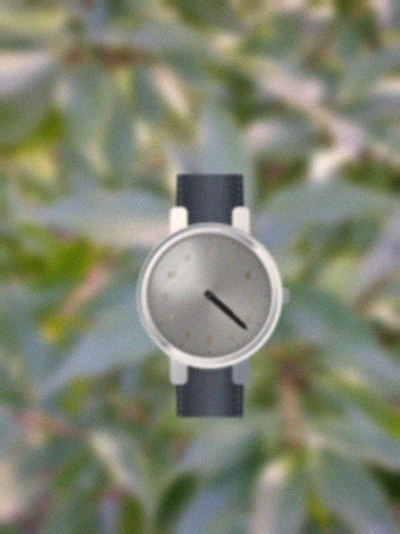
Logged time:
4:22
